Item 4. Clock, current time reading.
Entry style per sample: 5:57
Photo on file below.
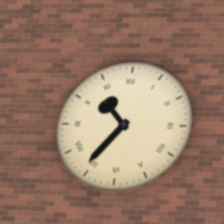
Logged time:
10:36
